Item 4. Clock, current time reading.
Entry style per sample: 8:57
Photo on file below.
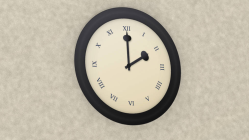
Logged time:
2:00
